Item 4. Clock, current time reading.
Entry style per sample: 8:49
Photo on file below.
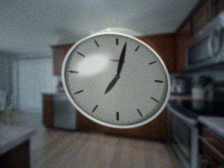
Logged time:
7:02
